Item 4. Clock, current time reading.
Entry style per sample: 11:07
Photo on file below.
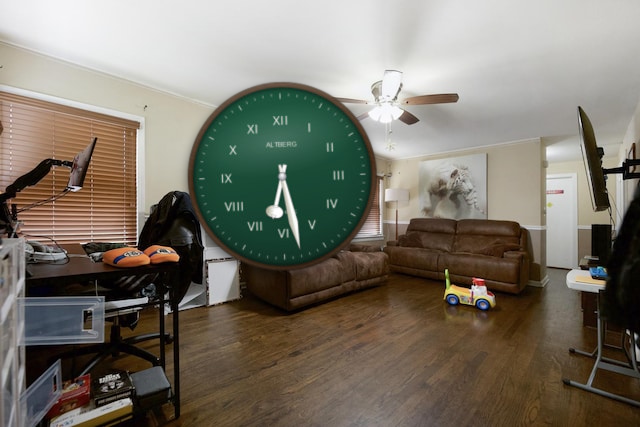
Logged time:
6:28
